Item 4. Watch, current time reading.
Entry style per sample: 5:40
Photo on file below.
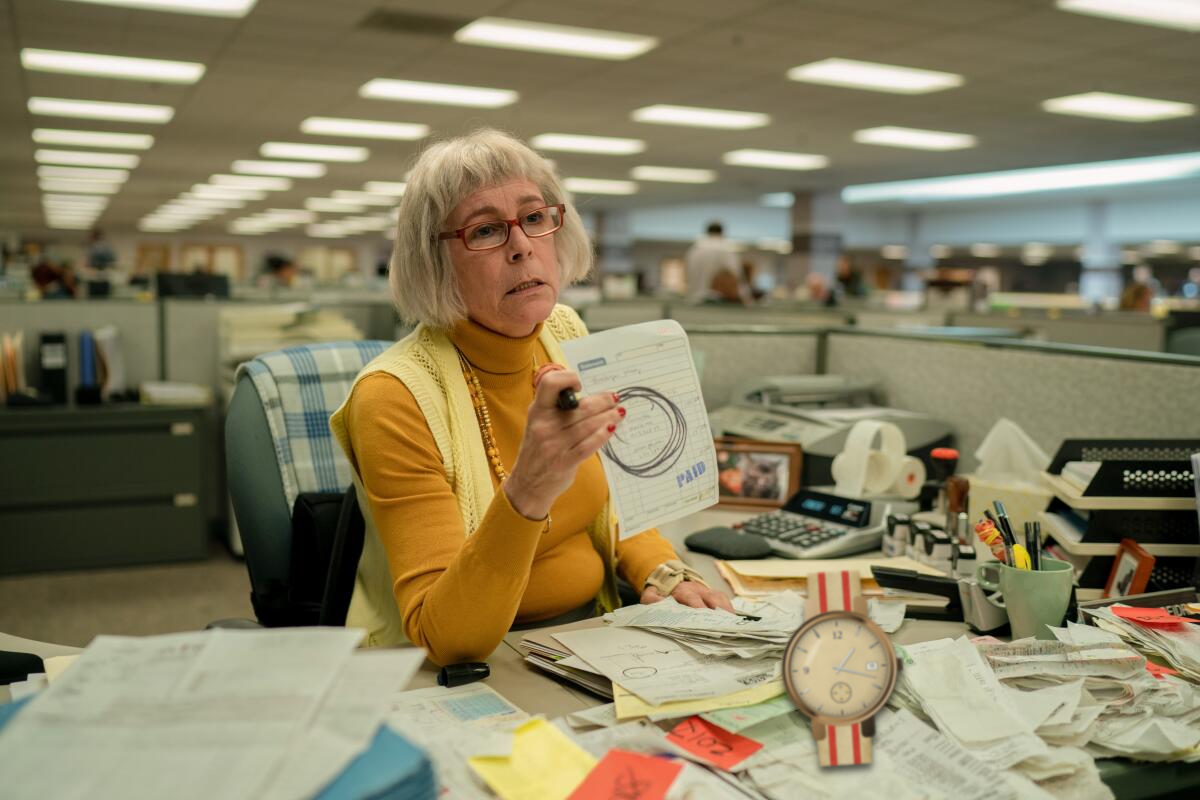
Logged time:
1:18
